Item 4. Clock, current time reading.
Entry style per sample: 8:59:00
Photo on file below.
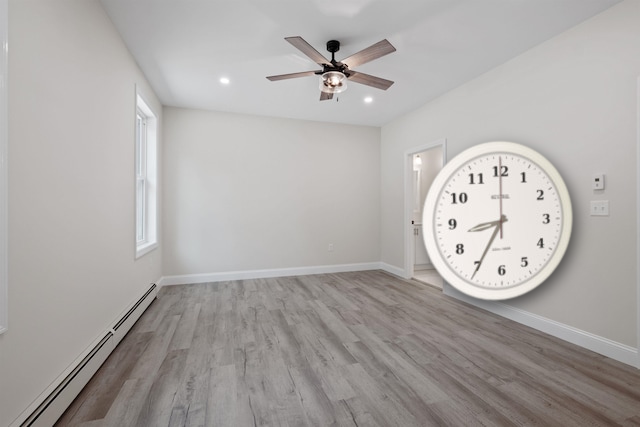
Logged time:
8:35:00
